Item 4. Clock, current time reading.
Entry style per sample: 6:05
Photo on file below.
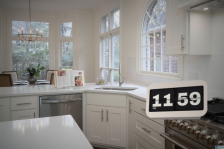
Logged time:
11:59
